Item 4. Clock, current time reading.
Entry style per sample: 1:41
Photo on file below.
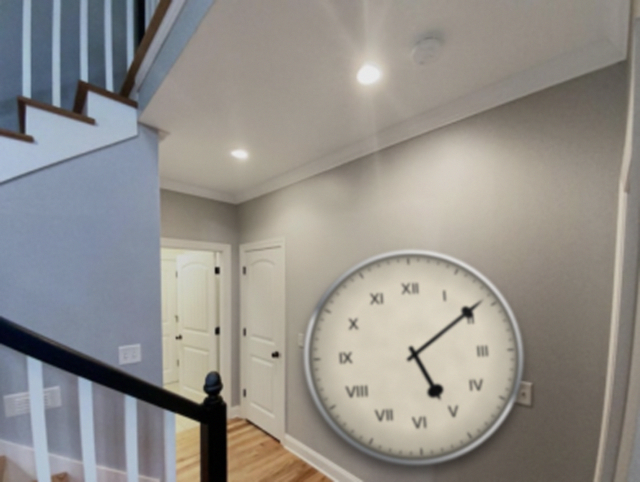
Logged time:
5:09
